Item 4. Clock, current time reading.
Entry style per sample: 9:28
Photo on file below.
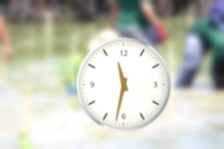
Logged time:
11:32
